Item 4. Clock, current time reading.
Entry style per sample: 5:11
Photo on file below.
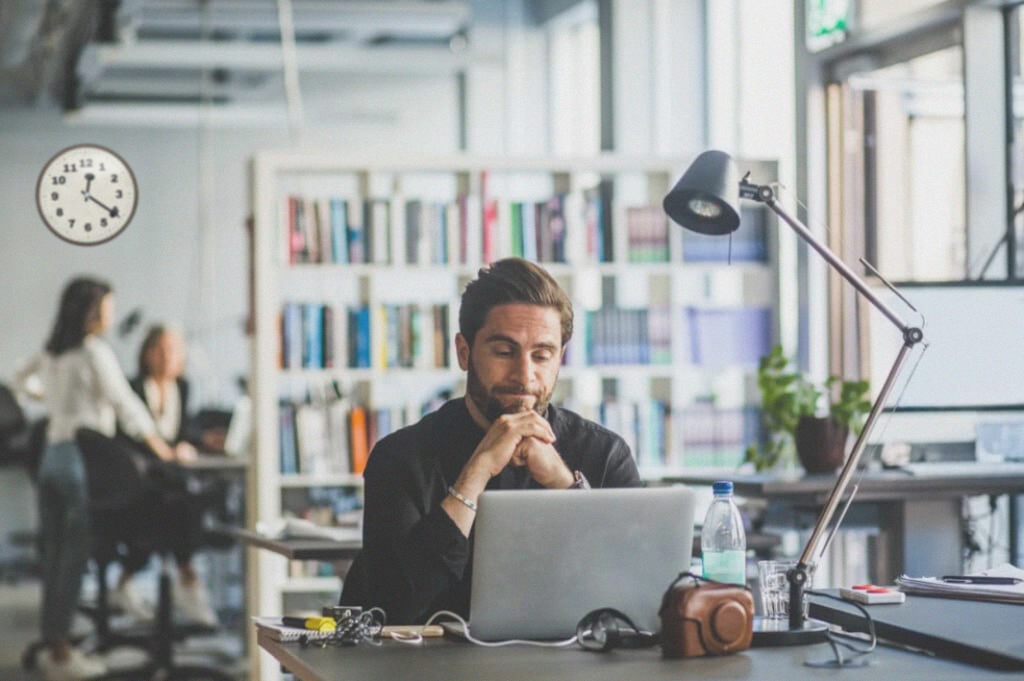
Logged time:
12:21
